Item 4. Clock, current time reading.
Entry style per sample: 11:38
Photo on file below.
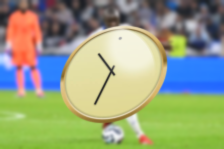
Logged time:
10:32
